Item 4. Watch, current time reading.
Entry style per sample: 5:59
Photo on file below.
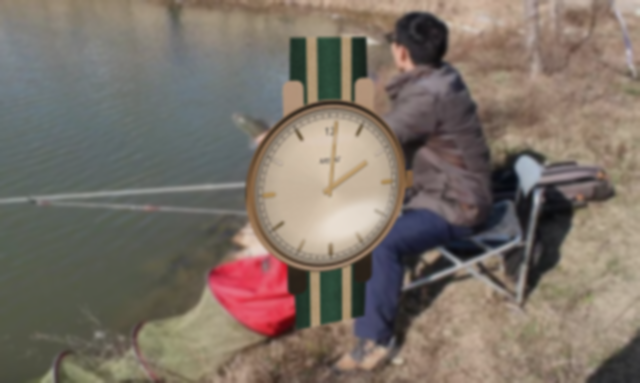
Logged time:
2:01
